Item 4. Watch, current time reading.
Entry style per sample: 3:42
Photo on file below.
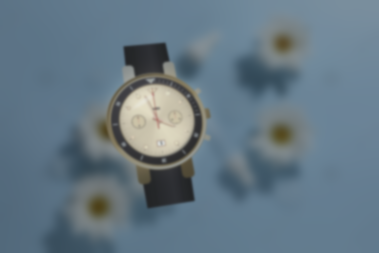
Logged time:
3:57
